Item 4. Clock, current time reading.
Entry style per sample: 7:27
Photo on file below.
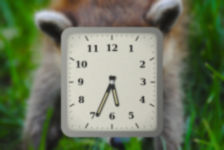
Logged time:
5:34
